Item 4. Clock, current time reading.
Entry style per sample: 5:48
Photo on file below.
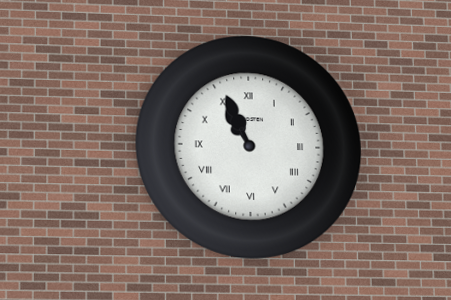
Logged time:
10:56
